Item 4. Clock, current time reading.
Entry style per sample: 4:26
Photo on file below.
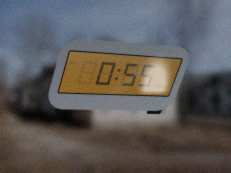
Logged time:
0:55
